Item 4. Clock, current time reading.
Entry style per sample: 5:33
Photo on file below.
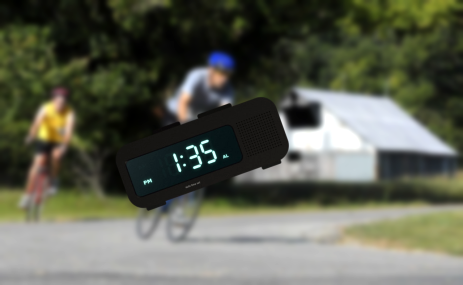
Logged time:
1:35
